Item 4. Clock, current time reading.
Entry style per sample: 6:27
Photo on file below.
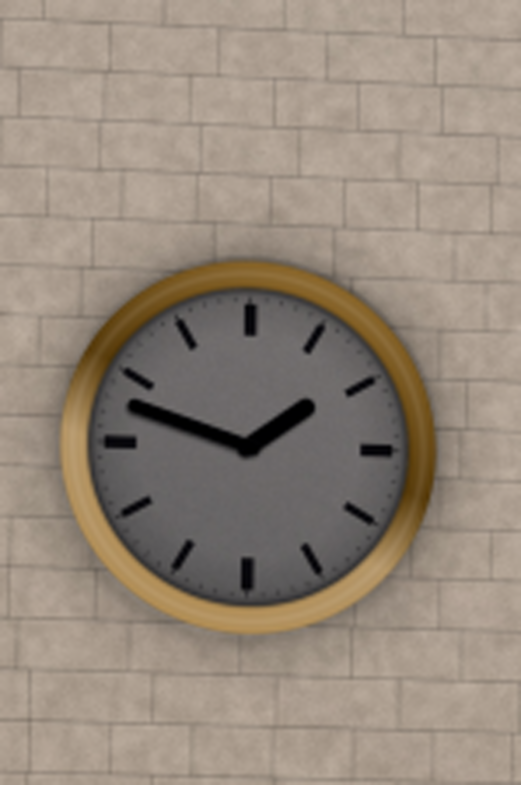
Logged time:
1:48
